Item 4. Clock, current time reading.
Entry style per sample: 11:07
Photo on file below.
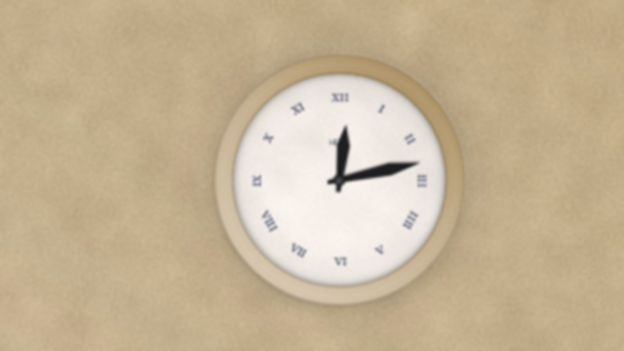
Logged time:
12:13
